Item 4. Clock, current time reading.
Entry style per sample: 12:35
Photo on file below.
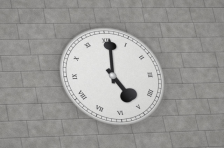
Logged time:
5:01
